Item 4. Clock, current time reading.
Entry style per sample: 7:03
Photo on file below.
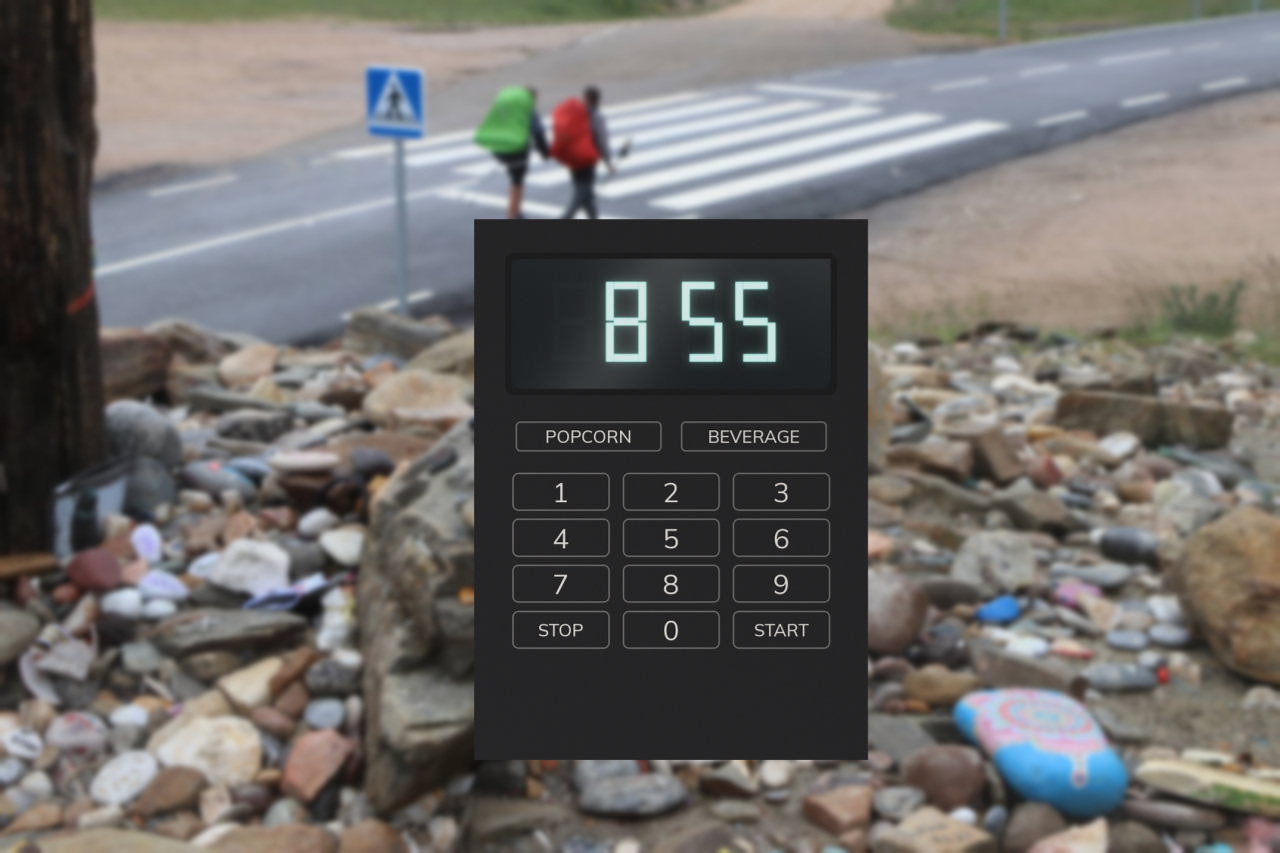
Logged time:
8:55
